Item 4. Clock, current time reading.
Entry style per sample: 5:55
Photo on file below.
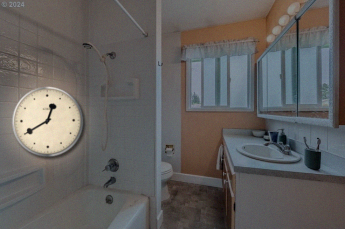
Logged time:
12:40
